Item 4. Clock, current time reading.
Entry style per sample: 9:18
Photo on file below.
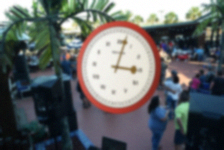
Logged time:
3:02
